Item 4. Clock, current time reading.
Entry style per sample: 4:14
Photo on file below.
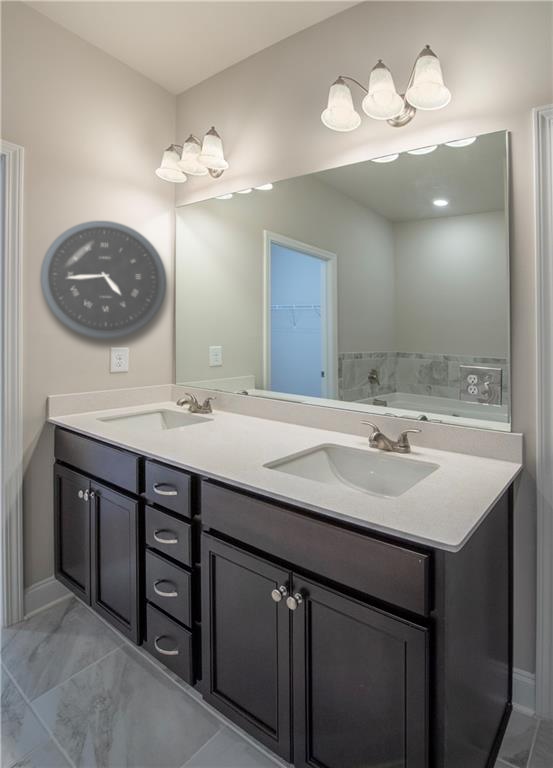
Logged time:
4:44
